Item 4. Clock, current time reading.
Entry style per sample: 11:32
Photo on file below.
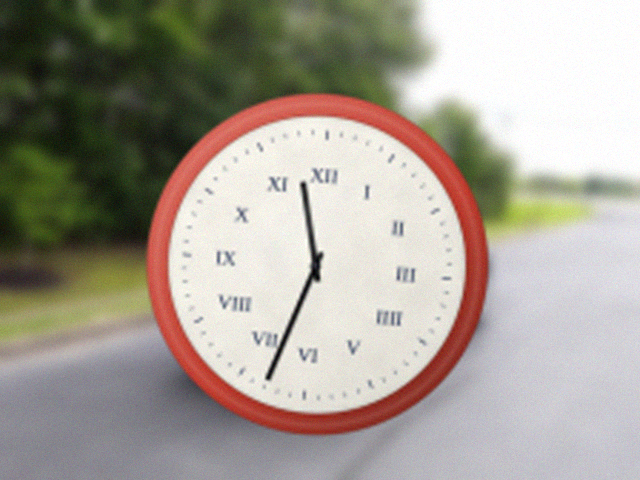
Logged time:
11:33
